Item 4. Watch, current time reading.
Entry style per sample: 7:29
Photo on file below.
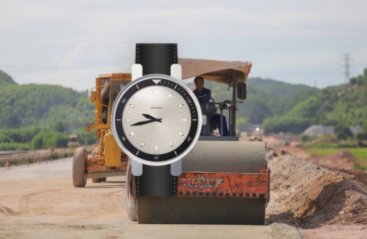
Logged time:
9:43
